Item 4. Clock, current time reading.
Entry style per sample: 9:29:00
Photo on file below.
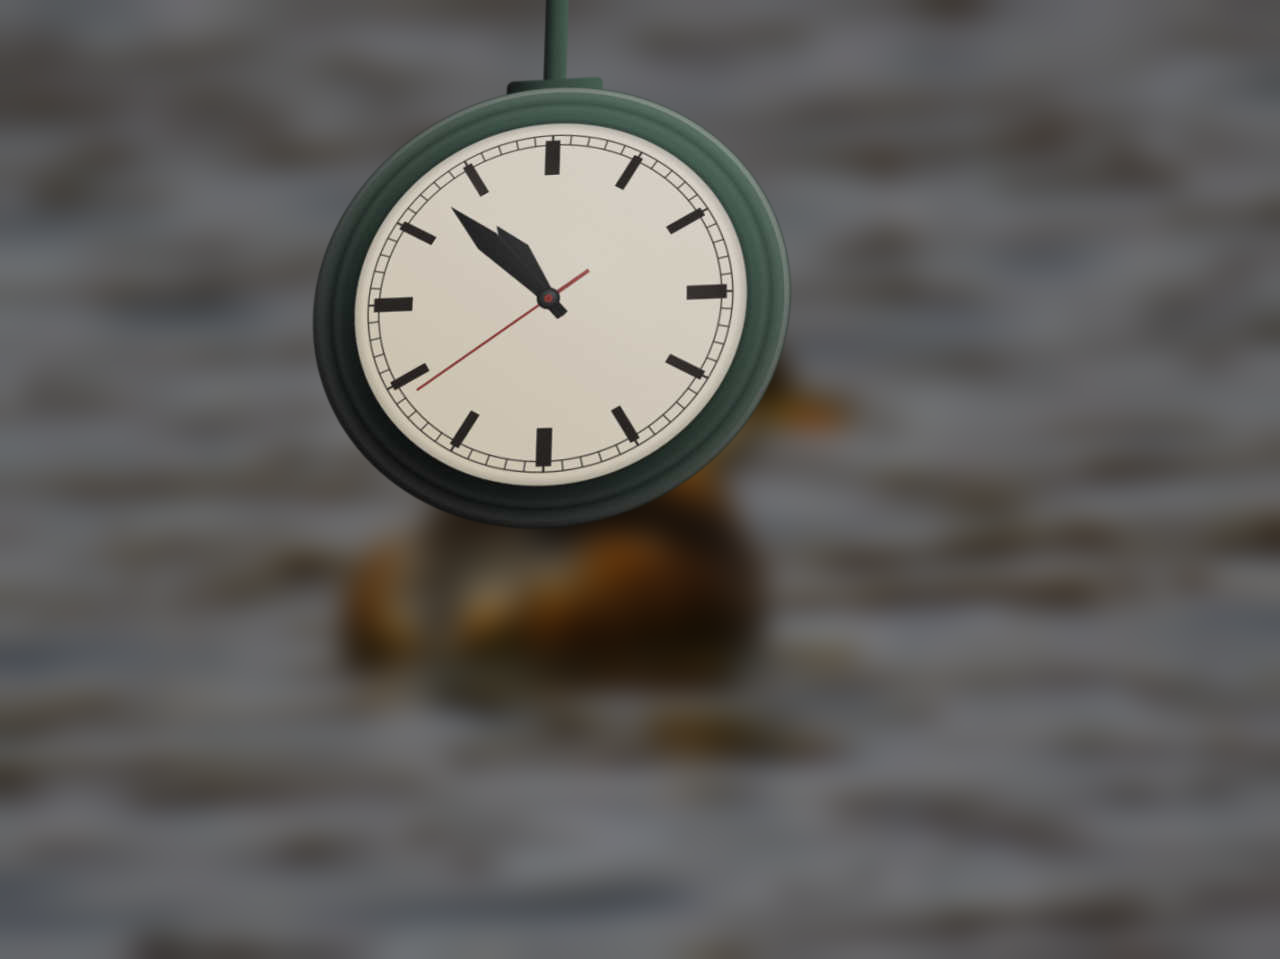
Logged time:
10:52:39
